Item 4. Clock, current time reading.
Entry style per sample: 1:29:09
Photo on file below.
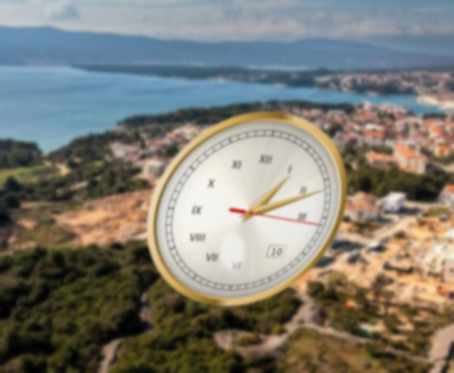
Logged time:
1:11:16
